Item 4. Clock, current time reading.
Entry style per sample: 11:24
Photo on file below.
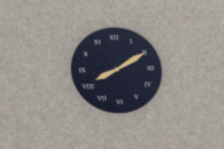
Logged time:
8:10
